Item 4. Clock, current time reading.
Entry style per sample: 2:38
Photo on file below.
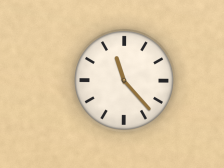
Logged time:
11:23
